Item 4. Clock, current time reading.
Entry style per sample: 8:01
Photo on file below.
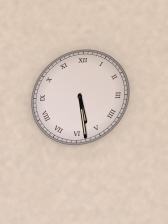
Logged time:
5:28
